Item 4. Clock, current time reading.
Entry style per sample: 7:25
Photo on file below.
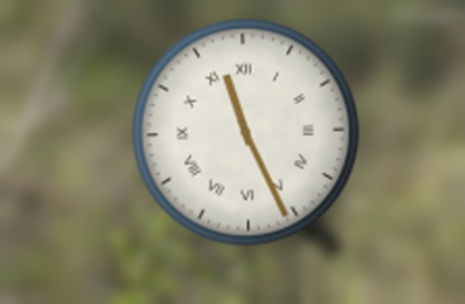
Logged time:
11:26
